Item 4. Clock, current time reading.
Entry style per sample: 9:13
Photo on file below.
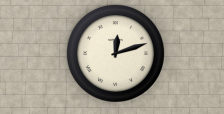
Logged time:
12:12
